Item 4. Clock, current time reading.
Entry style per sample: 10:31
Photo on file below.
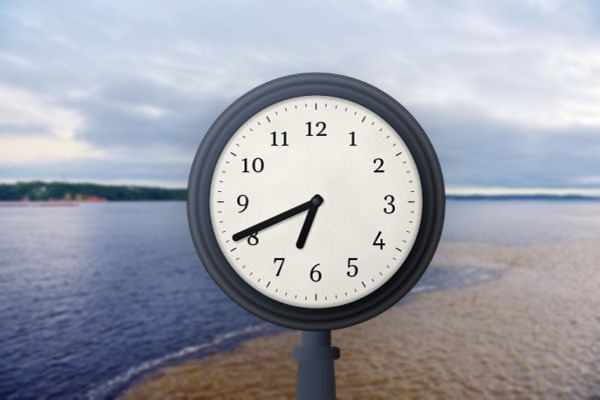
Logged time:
6:41
